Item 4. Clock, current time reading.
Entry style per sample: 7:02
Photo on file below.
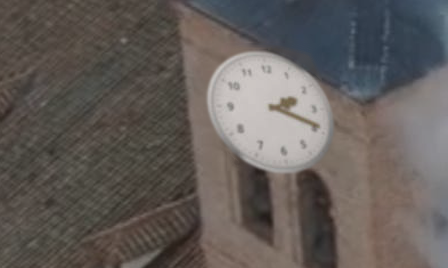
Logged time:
2:19
